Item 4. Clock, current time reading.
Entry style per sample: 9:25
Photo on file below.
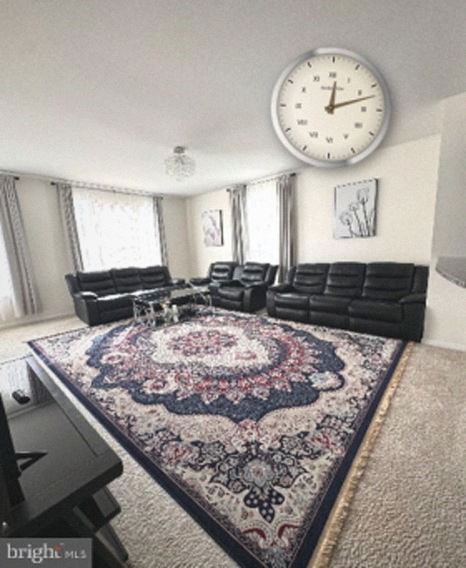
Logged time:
12:12
